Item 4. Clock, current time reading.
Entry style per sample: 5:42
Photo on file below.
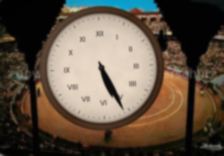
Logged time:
5:26
